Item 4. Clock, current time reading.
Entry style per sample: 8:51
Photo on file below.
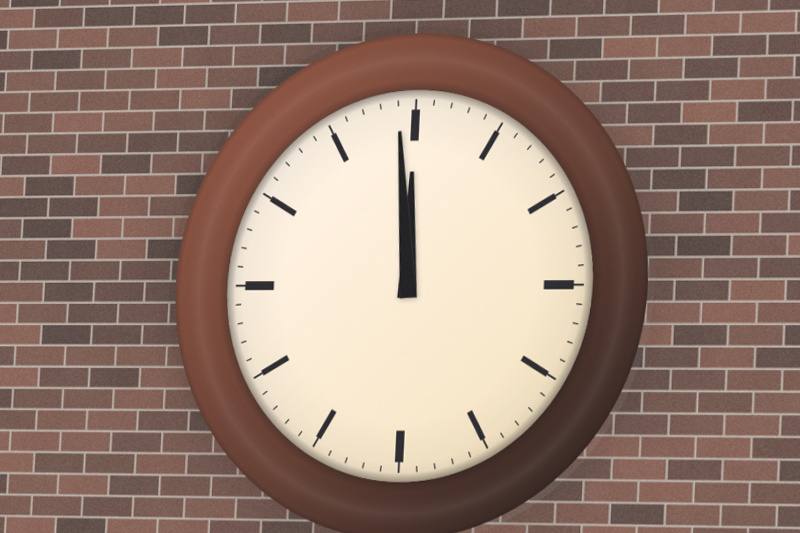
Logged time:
11:59
